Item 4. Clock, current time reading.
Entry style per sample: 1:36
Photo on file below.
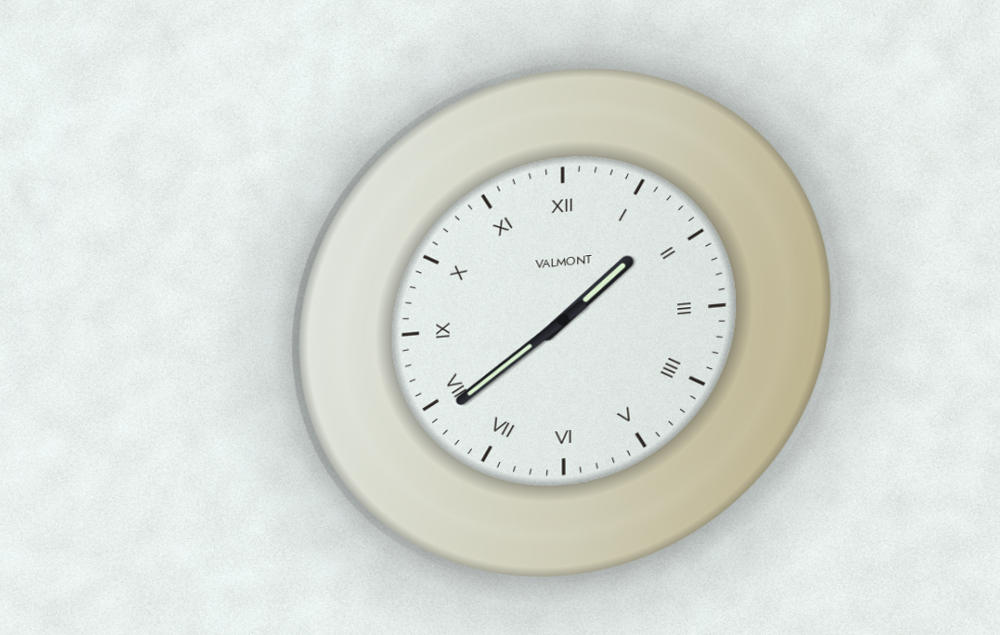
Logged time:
1:39
